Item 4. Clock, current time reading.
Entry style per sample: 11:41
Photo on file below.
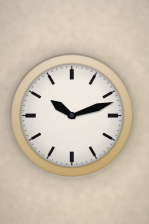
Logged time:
10:12
